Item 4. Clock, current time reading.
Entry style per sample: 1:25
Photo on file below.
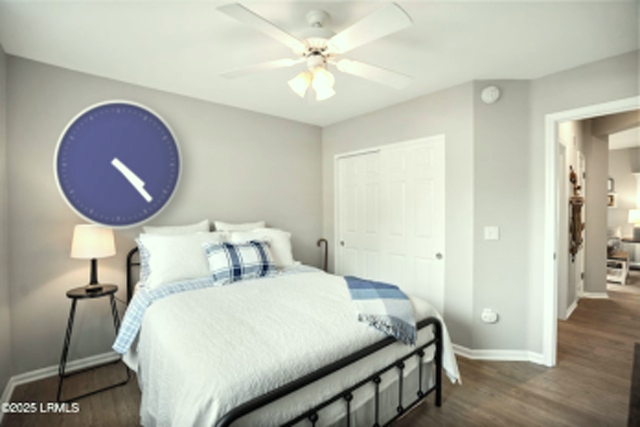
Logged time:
4:23
